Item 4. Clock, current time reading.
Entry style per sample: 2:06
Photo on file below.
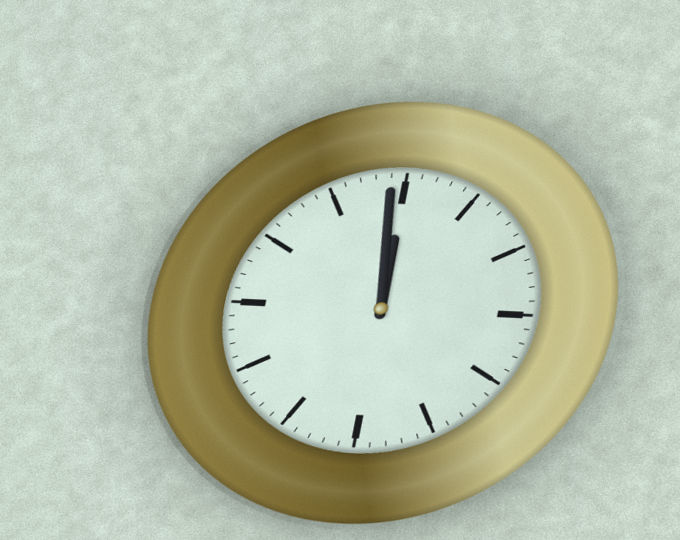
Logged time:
11:59
